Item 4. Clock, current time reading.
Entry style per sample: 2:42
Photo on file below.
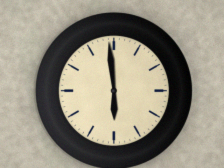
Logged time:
5:59
